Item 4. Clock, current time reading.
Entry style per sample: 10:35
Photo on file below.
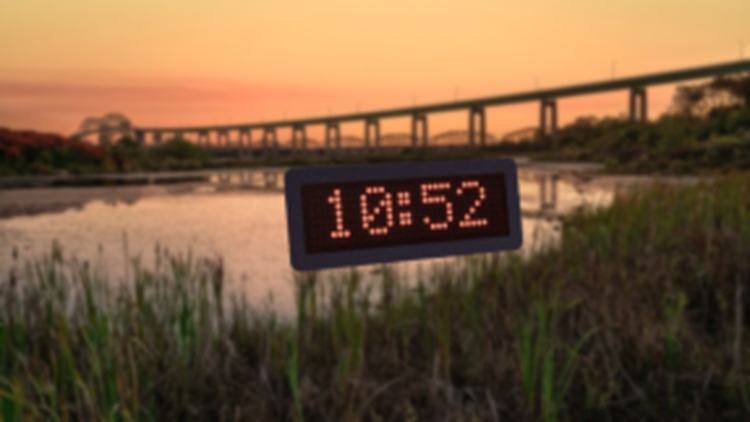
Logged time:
10:52
